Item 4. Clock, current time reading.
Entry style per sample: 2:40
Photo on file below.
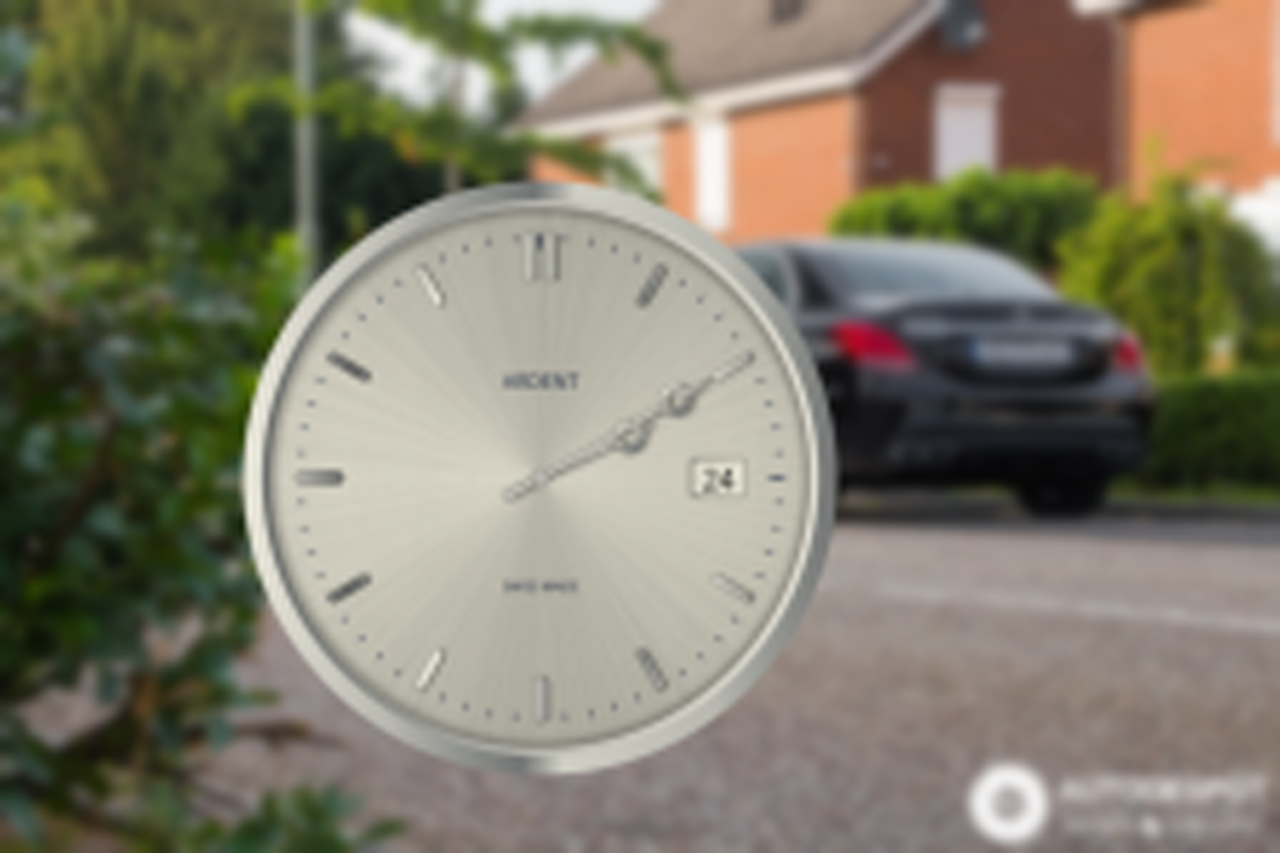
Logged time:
2:10
